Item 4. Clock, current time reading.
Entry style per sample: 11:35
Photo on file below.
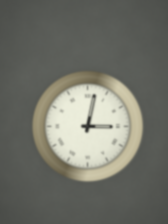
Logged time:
3:02
